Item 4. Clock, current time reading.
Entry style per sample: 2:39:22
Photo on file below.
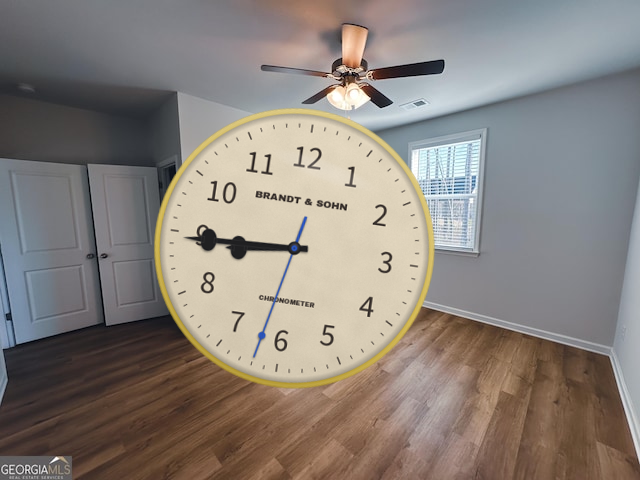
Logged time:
8:44:32
